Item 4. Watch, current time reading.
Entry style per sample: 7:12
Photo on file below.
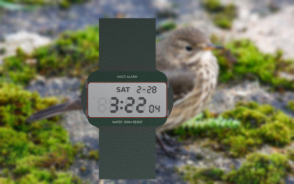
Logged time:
3:22
